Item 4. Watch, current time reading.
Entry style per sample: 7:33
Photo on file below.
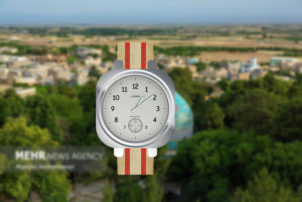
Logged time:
1:09
